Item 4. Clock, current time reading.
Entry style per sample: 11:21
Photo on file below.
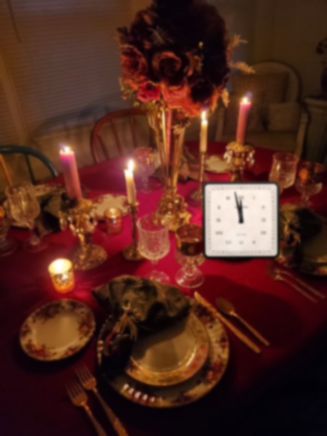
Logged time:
11:58
